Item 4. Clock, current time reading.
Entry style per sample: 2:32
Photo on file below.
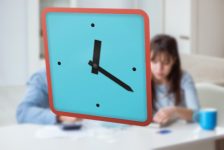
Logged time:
12:20
